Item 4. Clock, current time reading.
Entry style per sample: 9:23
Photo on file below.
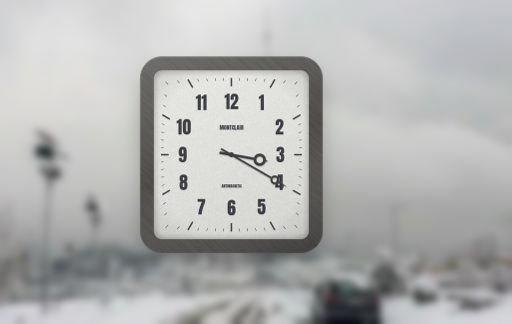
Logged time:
3:20
